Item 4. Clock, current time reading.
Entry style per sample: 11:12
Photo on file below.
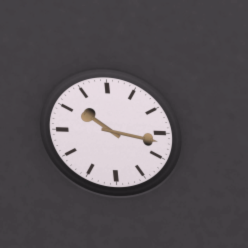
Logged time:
10:17
